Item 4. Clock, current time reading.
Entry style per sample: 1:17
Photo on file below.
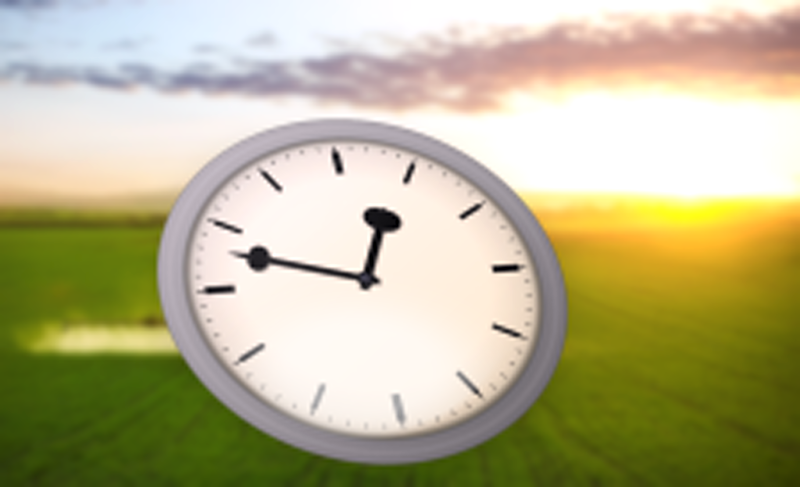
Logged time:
12:48
